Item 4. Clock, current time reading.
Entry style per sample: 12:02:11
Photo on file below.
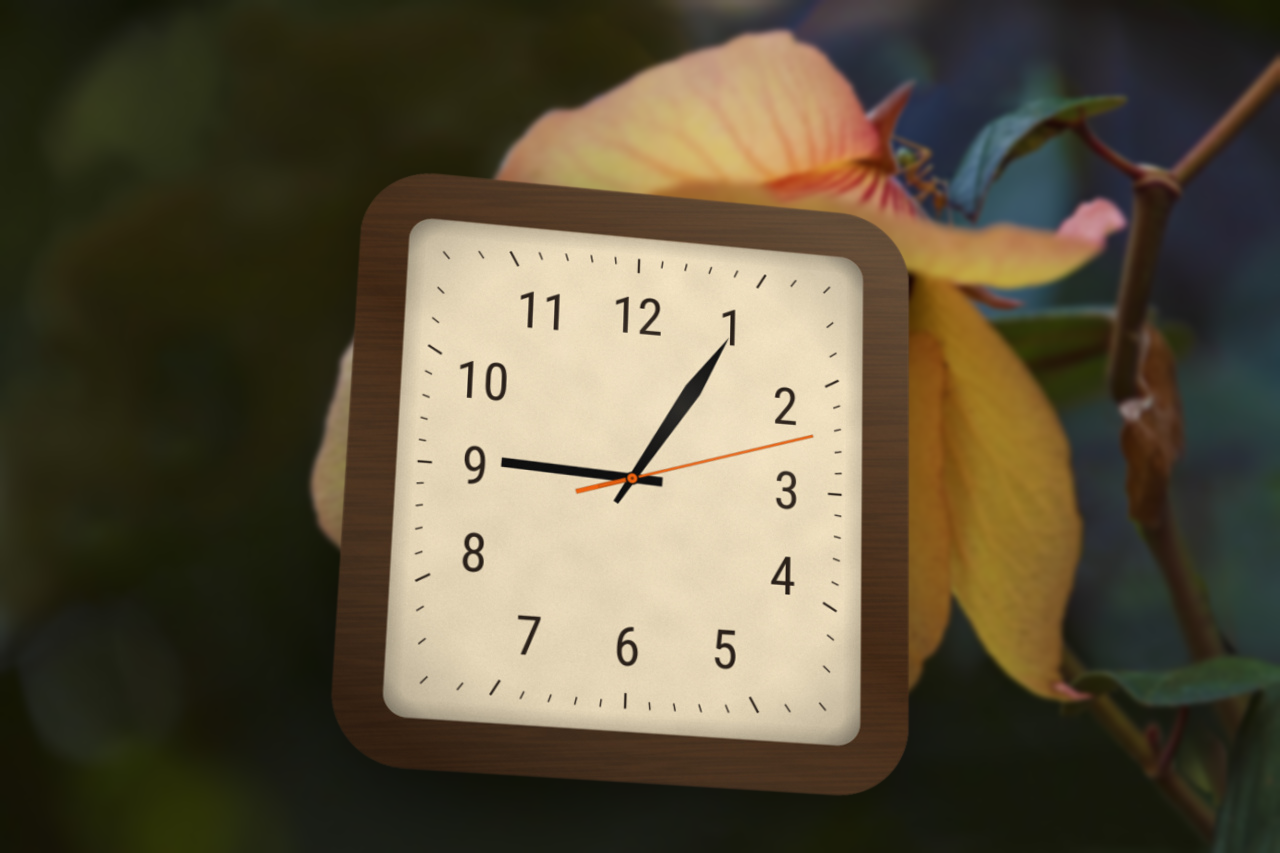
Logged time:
9:05:12
